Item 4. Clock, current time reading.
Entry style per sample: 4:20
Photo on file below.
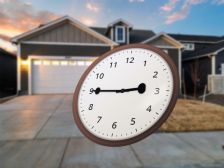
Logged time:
2:45
